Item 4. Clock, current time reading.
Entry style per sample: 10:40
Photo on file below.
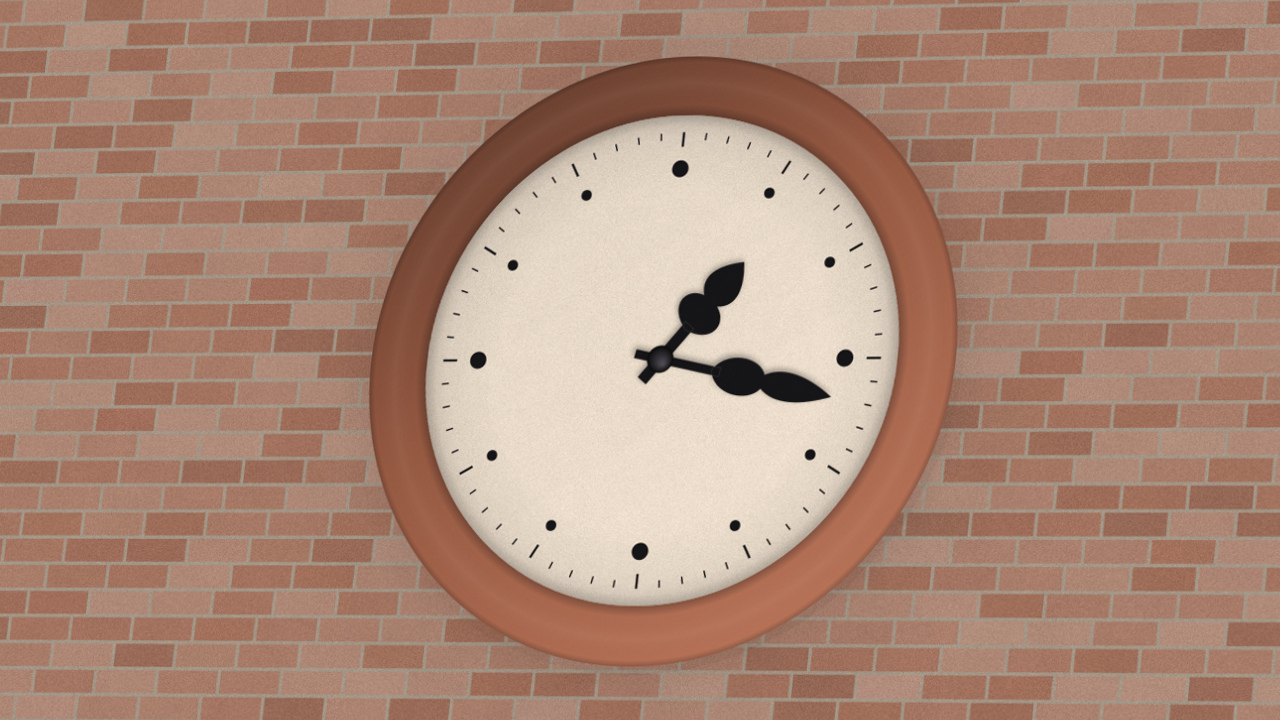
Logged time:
1:17
